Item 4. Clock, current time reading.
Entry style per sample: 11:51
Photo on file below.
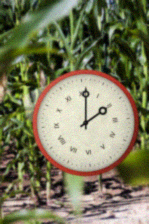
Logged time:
2:01
